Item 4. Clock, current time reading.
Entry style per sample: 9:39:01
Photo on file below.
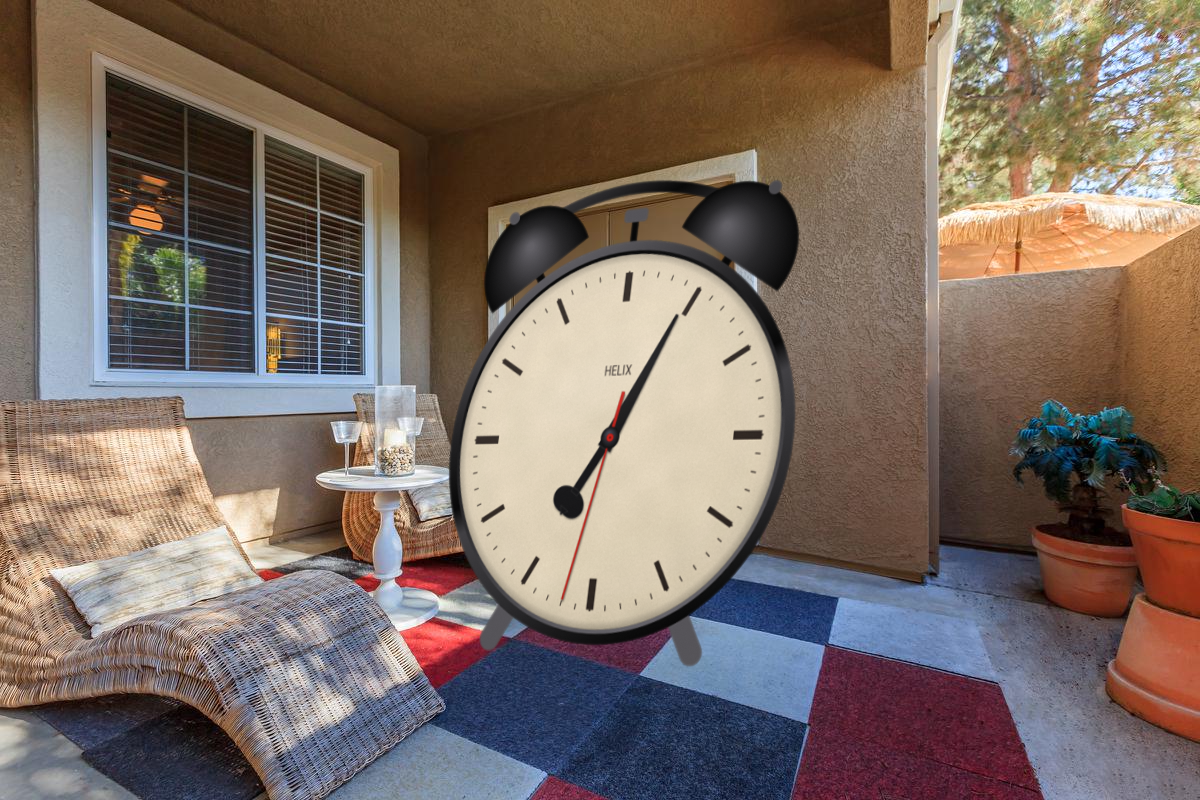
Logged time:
7:04:32
